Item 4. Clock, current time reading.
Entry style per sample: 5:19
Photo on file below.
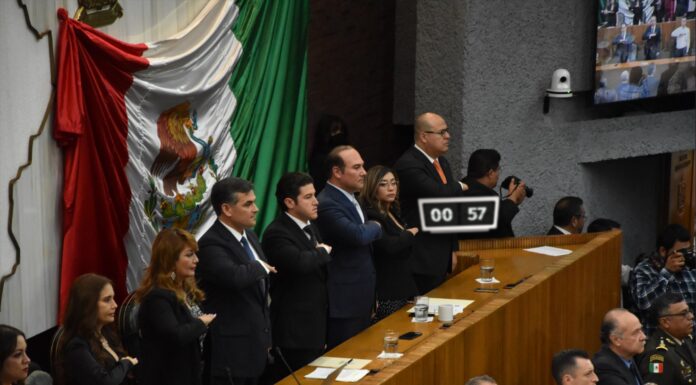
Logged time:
0:57
